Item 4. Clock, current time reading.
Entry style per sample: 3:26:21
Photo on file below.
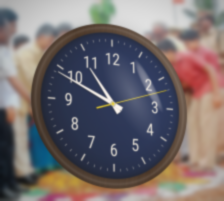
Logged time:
10:49:12
